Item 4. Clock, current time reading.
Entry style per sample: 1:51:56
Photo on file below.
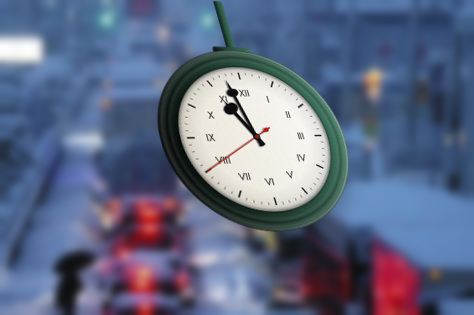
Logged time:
10:57:40
